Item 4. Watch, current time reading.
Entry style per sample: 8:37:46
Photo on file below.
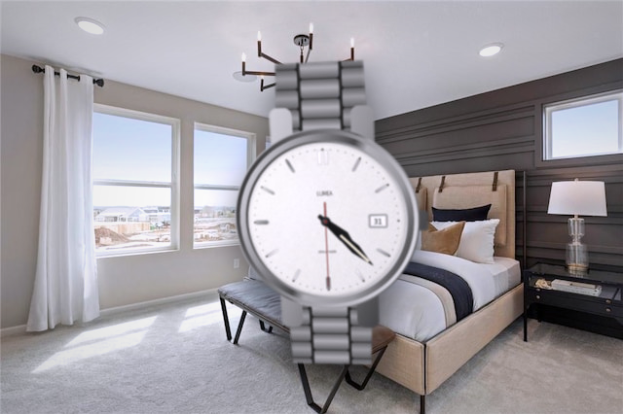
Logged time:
4:22:30
